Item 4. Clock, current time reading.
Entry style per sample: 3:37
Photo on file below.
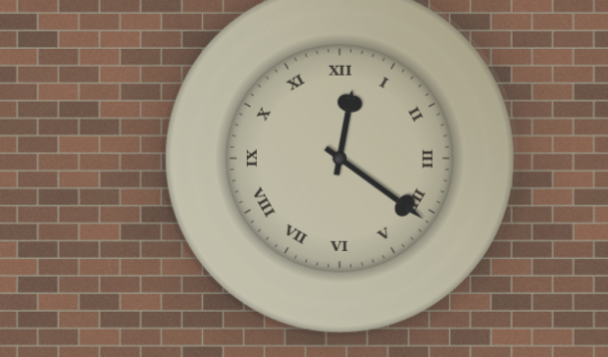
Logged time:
12:21
